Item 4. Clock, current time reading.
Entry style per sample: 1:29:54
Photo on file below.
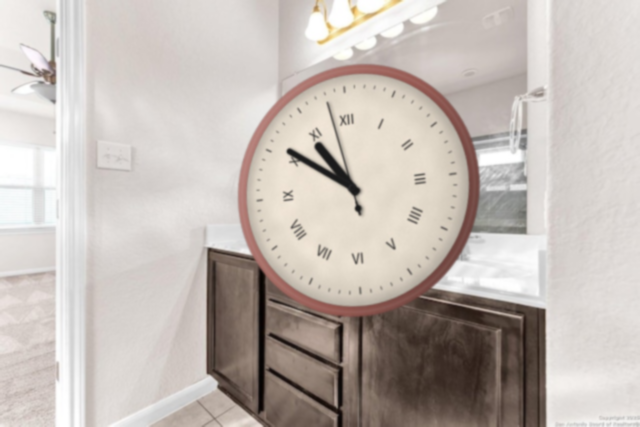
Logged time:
10:50:58
